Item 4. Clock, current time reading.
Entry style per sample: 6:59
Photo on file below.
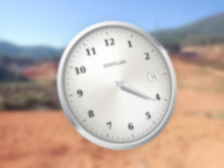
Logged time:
4:21
